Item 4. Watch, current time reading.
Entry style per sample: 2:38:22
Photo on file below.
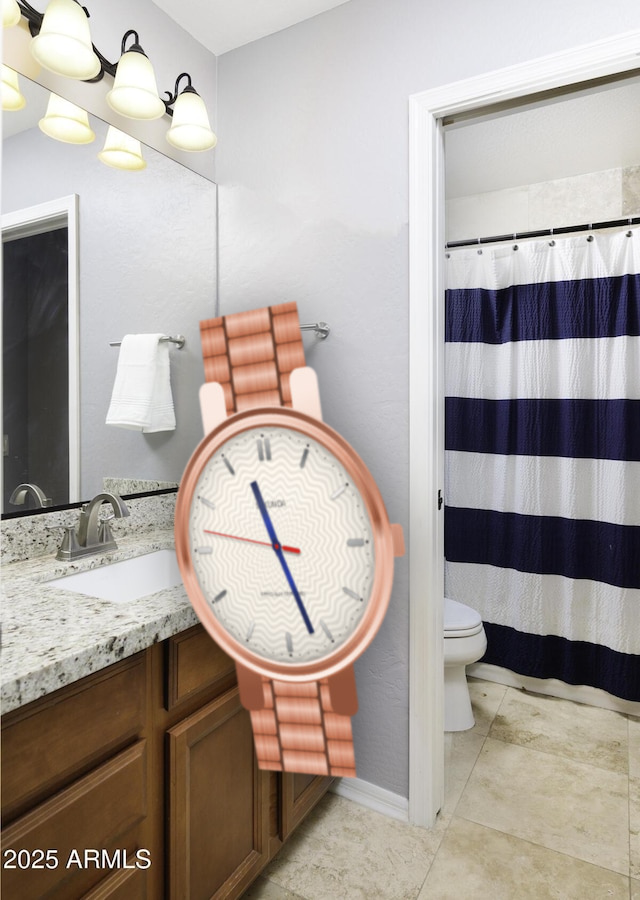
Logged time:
11:26:47
